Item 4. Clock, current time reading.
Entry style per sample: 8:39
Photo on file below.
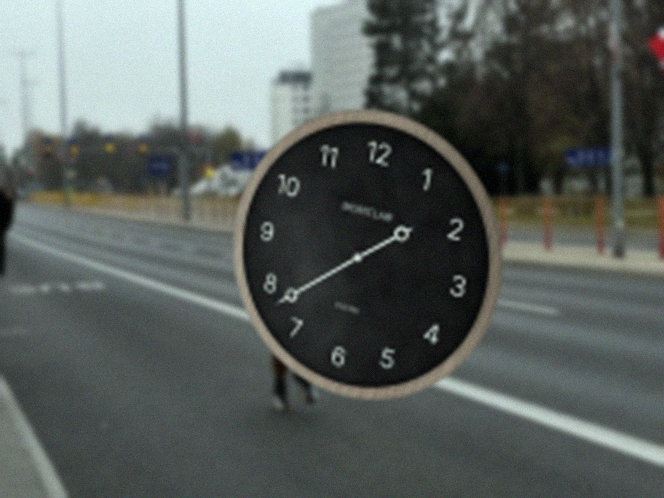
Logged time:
1:38
